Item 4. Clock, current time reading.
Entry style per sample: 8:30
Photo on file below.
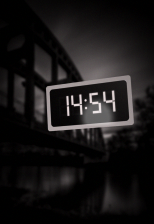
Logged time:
14:54
